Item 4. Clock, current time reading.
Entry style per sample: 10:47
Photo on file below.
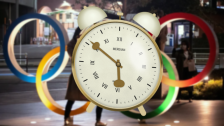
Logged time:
5:51
